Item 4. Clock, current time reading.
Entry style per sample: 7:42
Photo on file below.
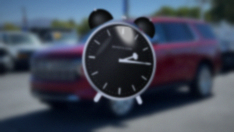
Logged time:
2:15
